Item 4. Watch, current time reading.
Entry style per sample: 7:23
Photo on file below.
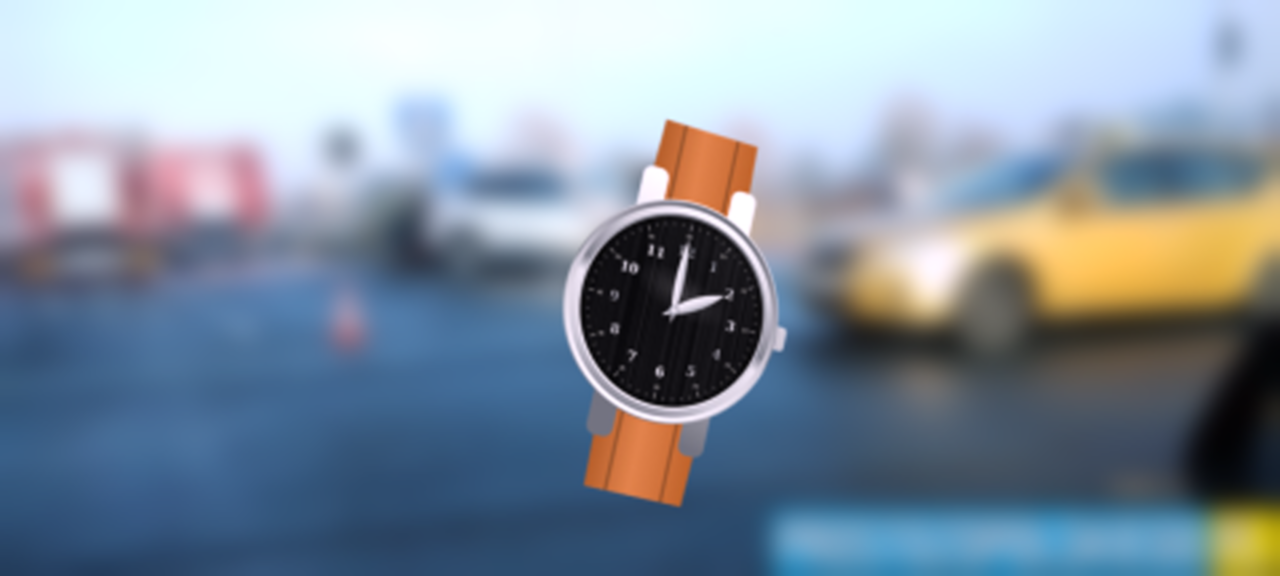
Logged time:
2:00
